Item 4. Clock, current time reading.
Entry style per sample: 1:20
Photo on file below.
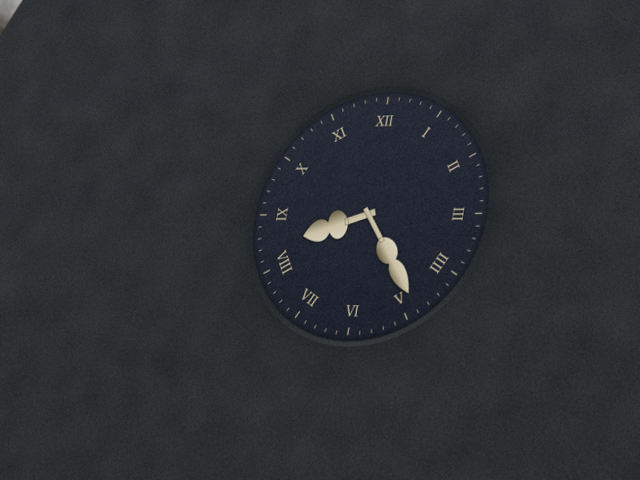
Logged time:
8:24
